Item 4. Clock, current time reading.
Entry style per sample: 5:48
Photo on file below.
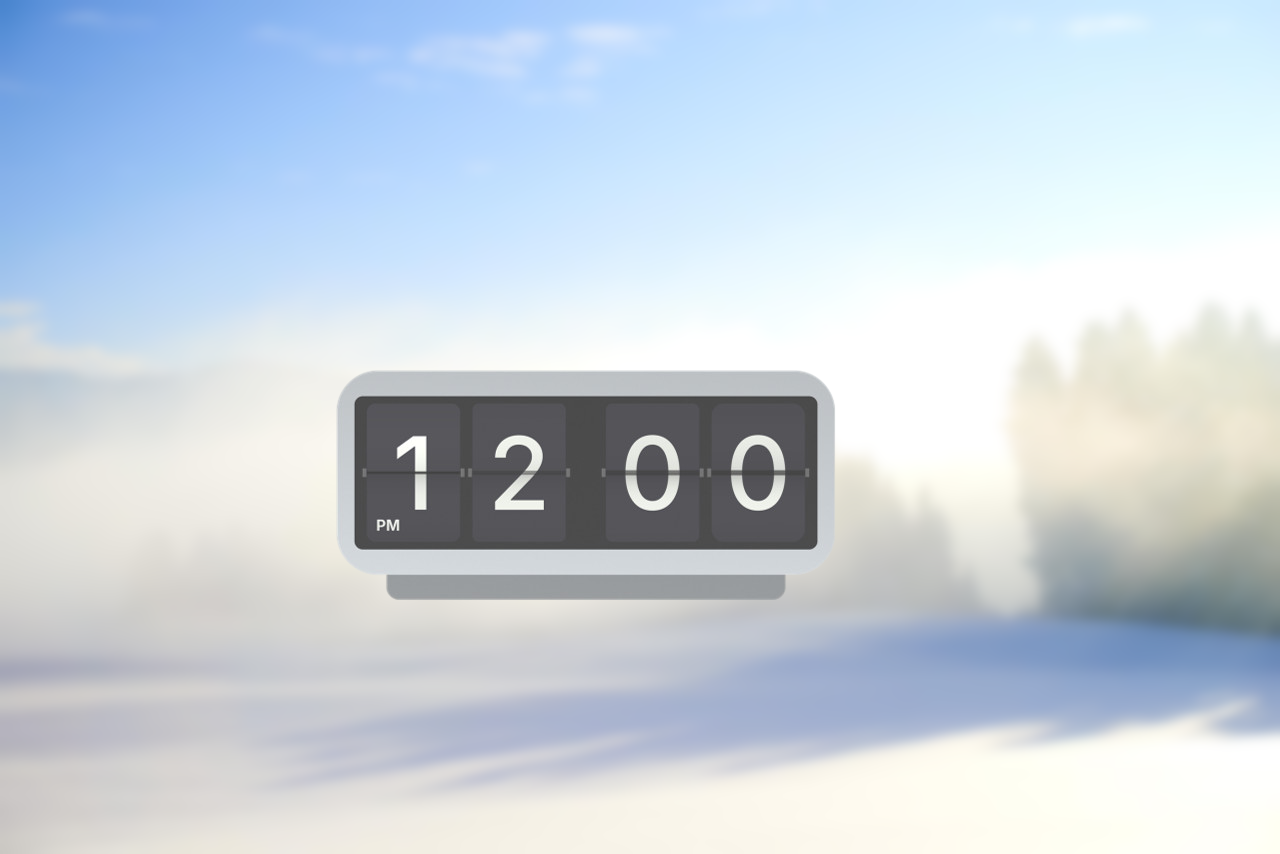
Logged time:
12:00
